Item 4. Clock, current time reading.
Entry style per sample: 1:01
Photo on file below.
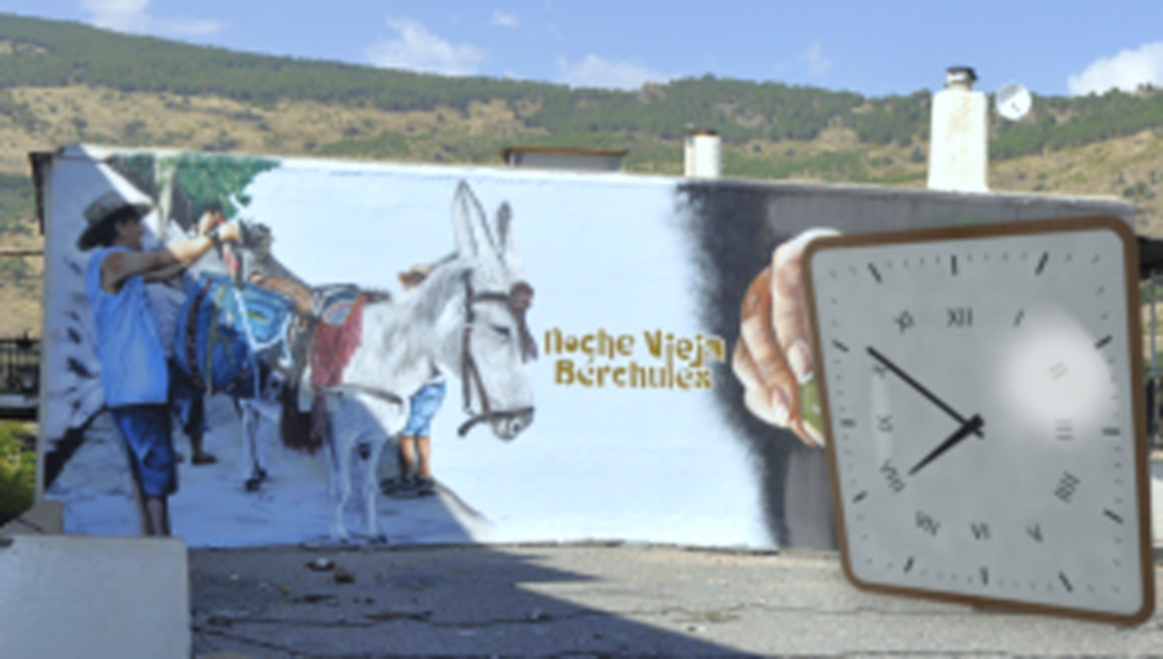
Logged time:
7:51
